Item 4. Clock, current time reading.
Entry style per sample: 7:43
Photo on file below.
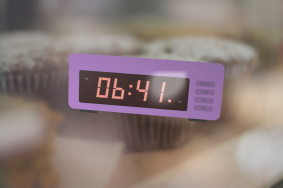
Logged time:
6:41
